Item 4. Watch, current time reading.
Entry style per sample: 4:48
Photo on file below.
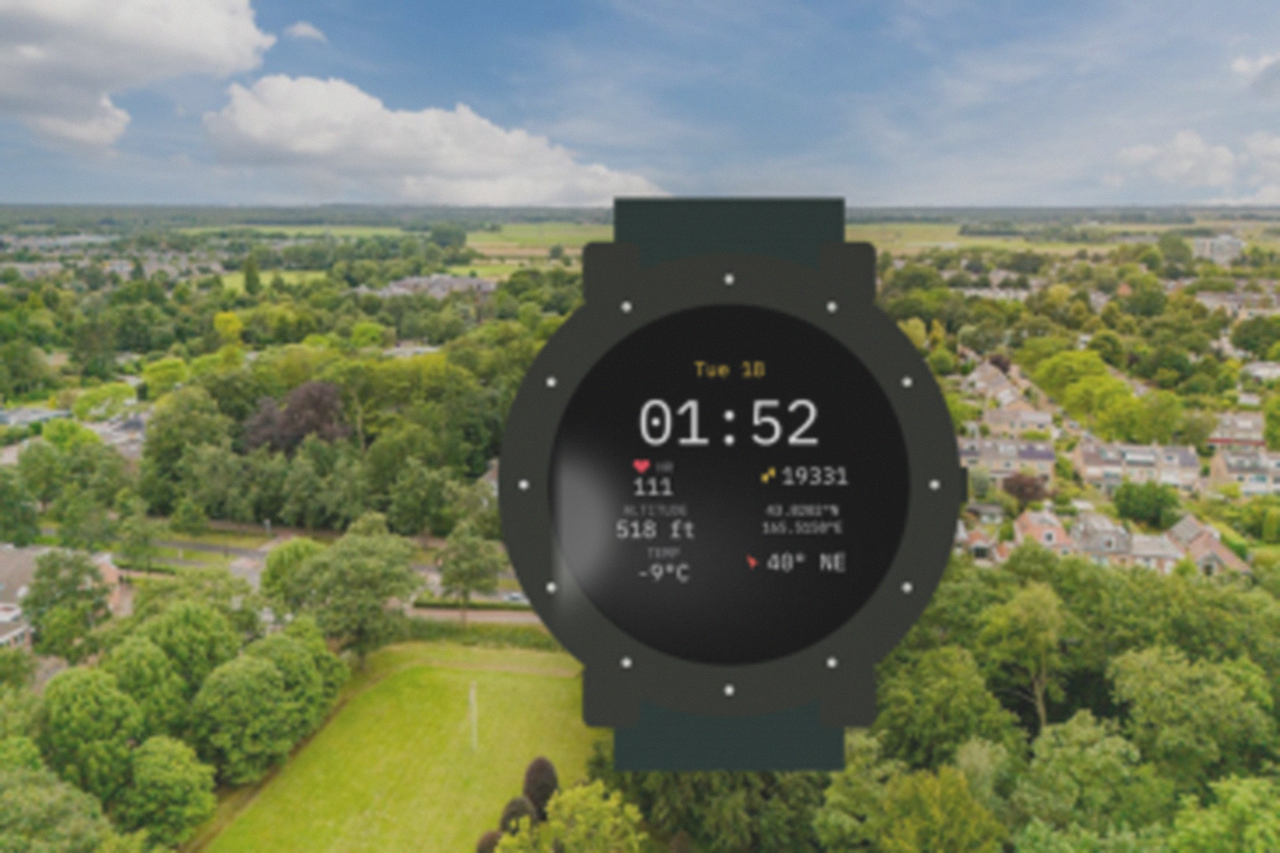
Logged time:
1:52
